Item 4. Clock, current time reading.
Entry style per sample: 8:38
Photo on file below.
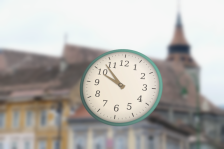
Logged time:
9:53
